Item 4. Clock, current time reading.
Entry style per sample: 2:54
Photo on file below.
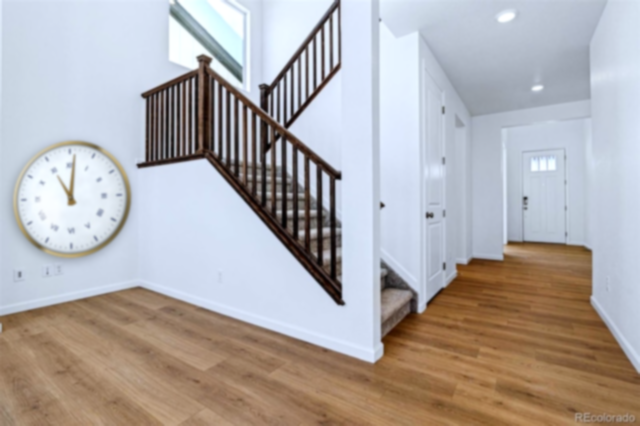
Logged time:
11:01
